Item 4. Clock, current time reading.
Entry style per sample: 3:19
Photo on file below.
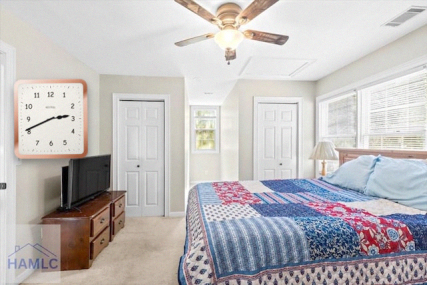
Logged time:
2:41
